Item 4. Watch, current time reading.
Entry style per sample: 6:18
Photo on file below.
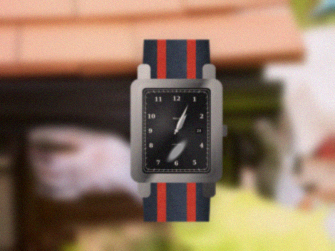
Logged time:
1:04
